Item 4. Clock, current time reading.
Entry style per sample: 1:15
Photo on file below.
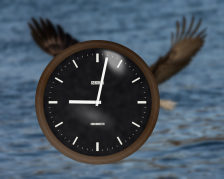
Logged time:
9:02
